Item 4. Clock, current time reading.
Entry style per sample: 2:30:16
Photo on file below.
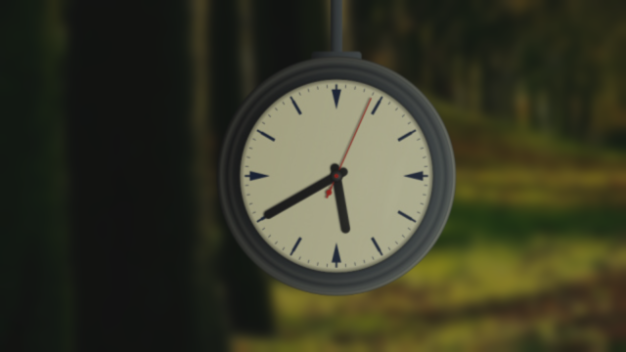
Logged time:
5:40:04
